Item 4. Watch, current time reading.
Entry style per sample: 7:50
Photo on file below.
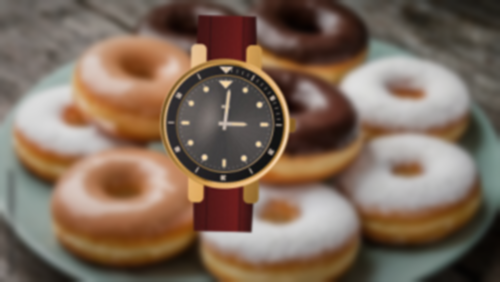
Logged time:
3:01
